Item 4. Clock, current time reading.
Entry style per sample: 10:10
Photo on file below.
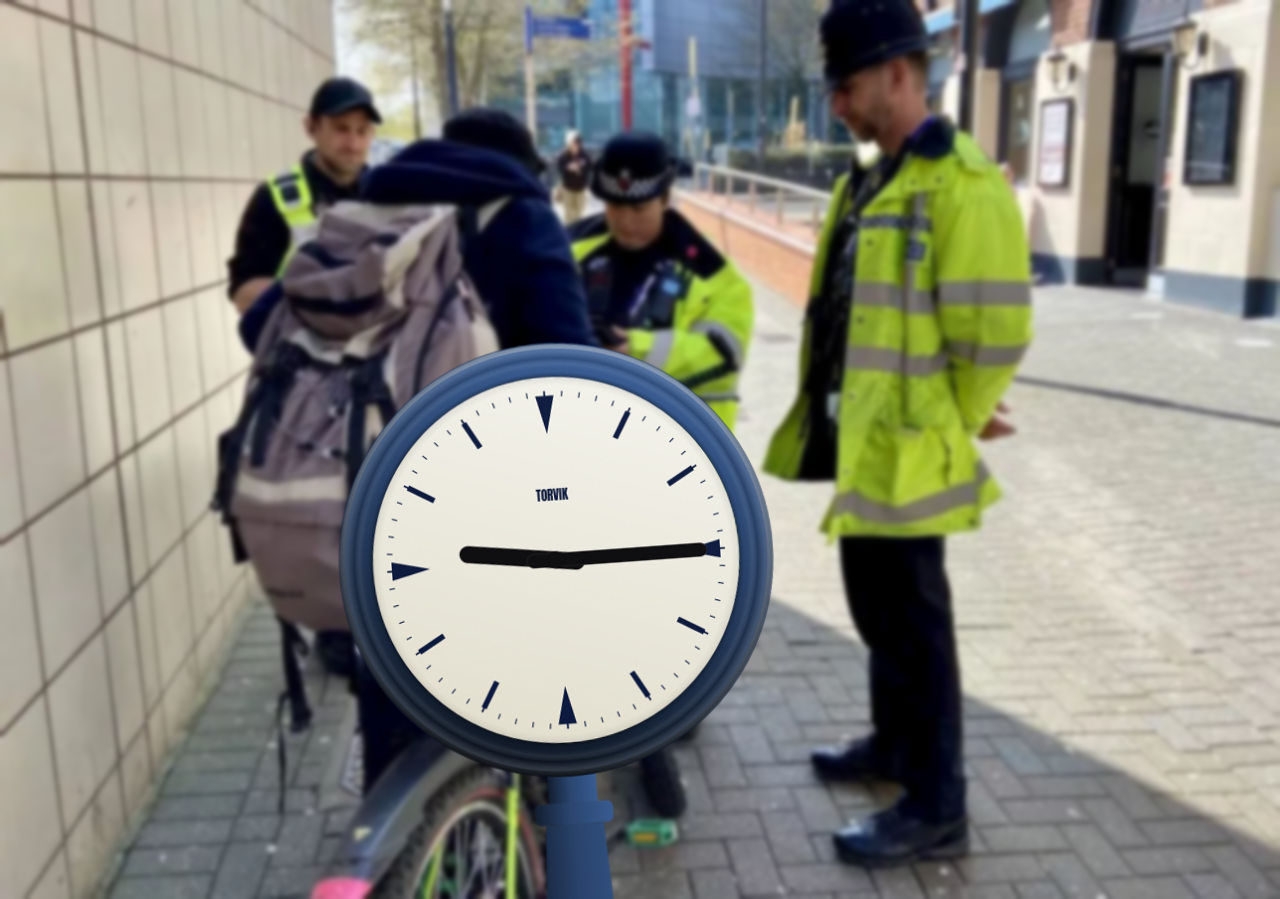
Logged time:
9:15
